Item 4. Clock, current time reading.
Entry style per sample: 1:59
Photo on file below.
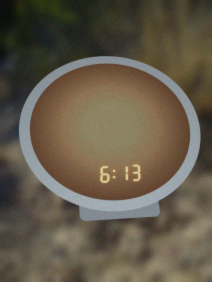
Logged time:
6:13
